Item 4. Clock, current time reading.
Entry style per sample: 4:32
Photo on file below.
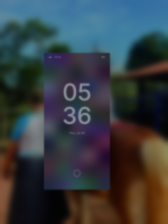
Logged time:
5:36
